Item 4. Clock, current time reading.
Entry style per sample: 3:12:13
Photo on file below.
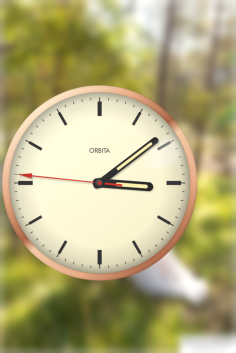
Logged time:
3:08:46
